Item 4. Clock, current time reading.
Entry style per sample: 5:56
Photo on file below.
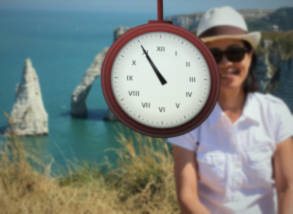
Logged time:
10:55
